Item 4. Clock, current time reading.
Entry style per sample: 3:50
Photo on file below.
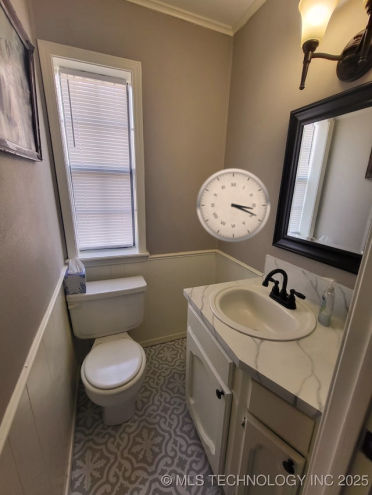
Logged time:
3:19
